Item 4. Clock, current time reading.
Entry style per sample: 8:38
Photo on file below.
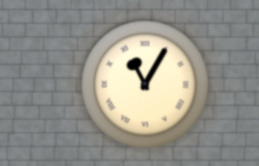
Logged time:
11:05
